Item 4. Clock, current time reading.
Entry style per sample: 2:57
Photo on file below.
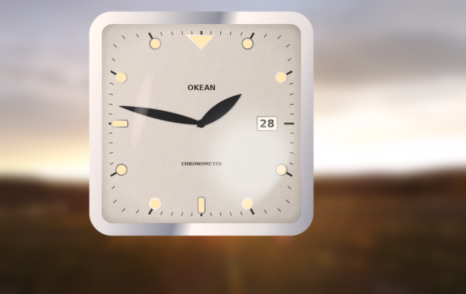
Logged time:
1:47
